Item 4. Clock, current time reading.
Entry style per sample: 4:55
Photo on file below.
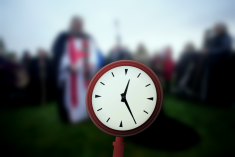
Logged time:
12:25
